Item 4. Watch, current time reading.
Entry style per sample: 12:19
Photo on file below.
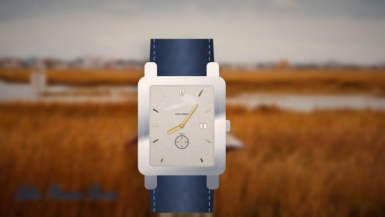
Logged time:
8:06
